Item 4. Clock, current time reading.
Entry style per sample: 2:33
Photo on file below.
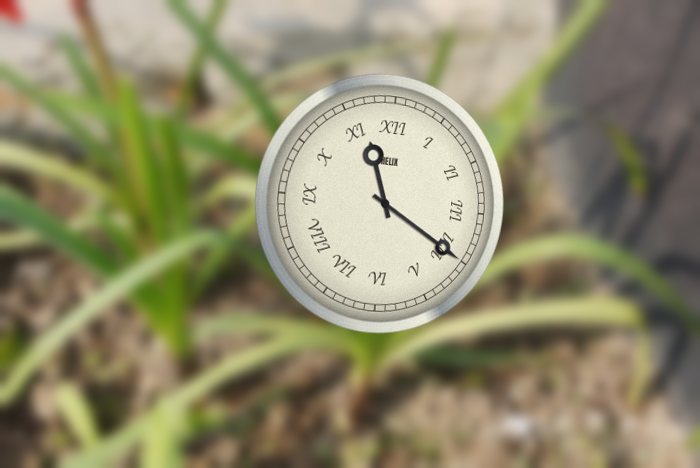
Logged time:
11:20
